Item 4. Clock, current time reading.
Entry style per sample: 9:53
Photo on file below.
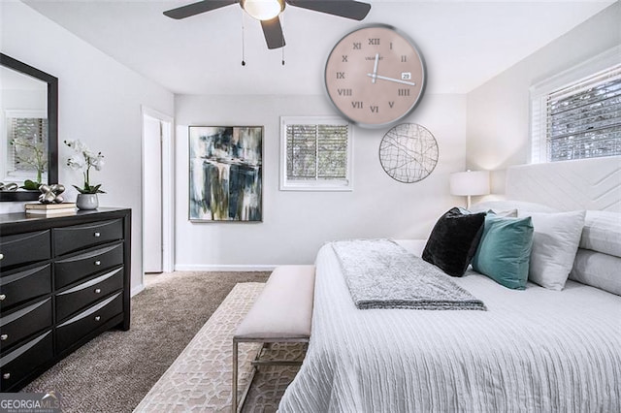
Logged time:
12:17
